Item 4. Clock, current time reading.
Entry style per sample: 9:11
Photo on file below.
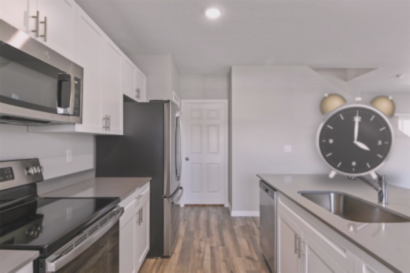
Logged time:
4:00
